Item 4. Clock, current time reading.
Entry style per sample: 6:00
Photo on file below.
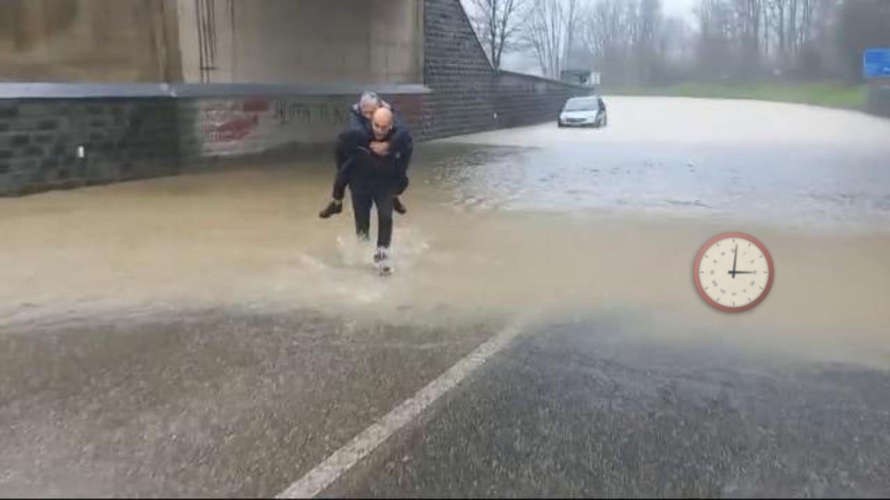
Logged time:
3:01
